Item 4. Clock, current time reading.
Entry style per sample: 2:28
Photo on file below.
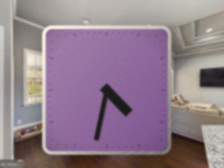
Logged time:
4:32
